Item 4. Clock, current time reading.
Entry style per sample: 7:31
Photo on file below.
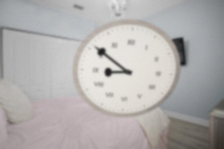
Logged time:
8:51
